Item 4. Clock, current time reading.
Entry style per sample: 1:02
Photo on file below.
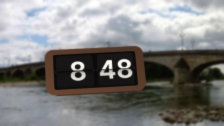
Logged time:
8:48
